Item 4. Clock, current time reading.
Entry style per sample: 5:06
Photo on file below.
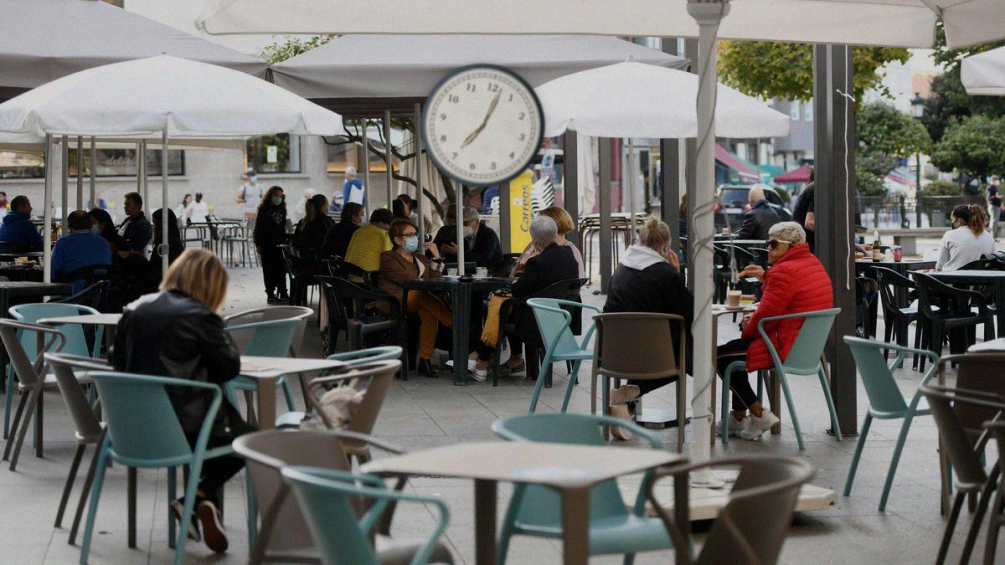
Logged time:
7:02
